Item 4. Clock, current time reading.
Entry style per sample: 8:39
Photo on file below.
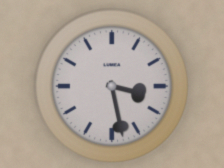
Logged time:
3:28
